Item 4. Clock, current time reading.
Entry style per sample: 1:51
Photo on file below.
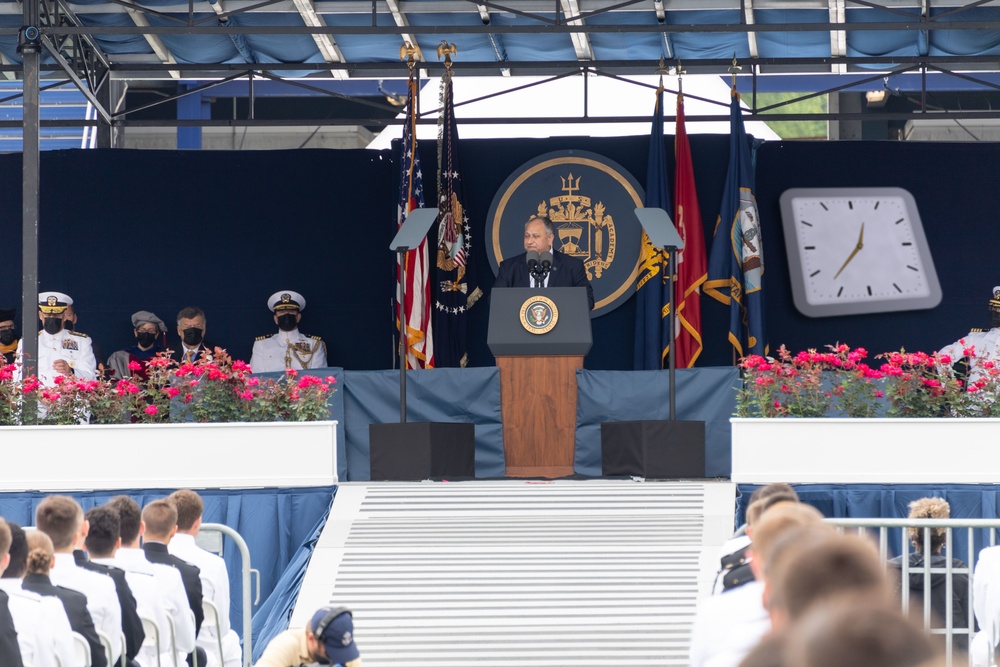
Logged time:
12:37
